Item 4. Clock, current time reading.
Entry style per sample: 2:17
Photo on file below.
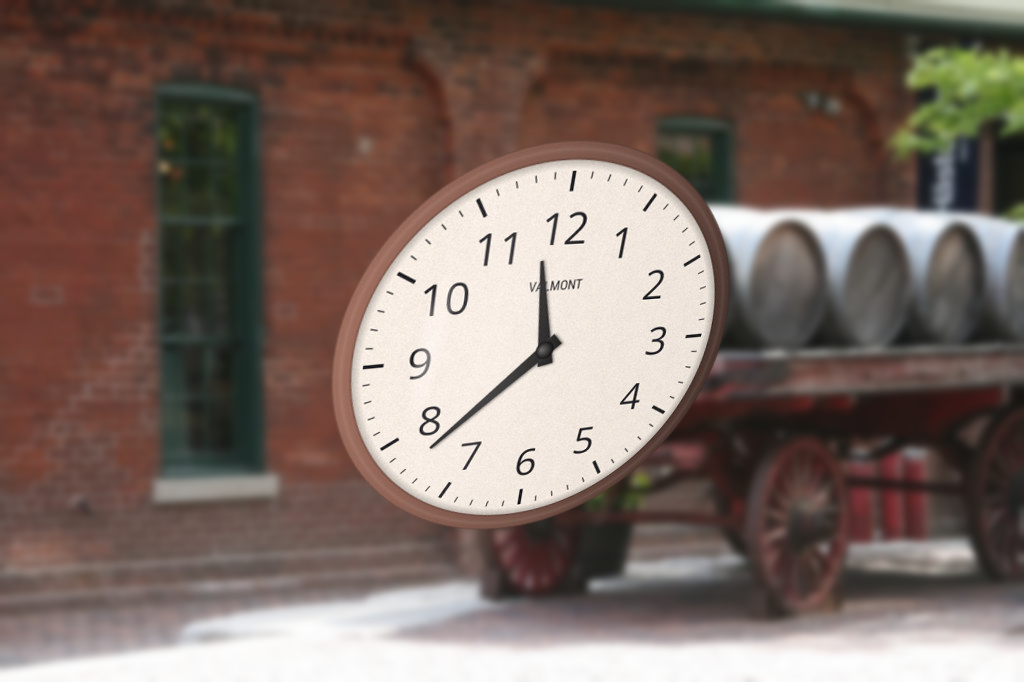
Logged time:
11:38
